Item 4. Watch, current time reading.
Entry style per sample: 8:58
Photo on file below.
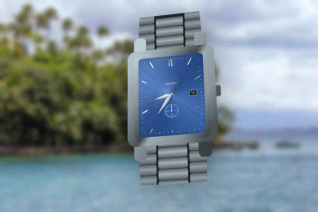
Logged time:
8:36
